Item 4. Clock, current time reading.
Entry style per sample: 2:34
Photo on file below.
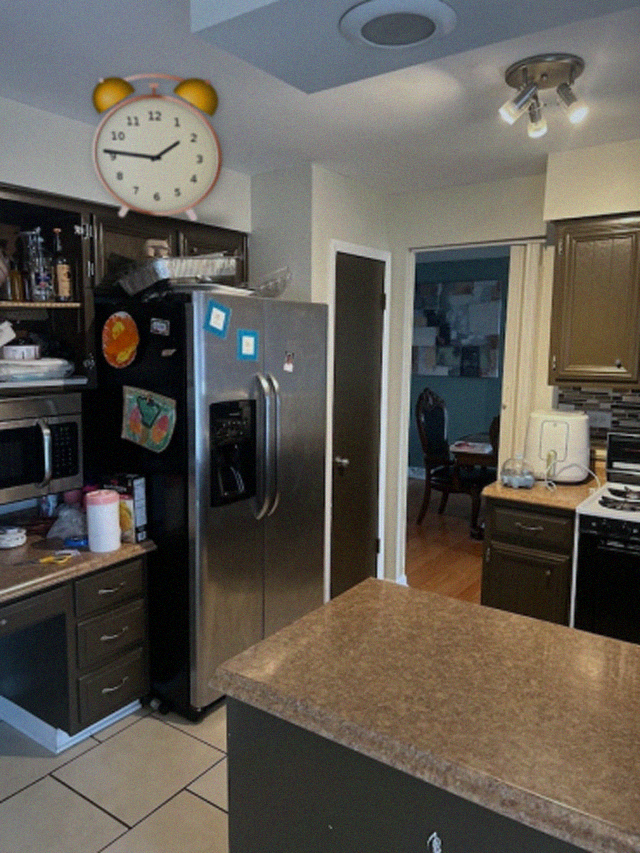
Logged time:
1:46
